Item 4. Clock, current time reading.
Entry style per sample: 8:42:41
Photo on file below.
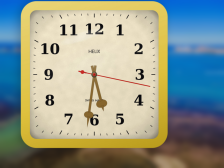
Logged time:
5:31:17
